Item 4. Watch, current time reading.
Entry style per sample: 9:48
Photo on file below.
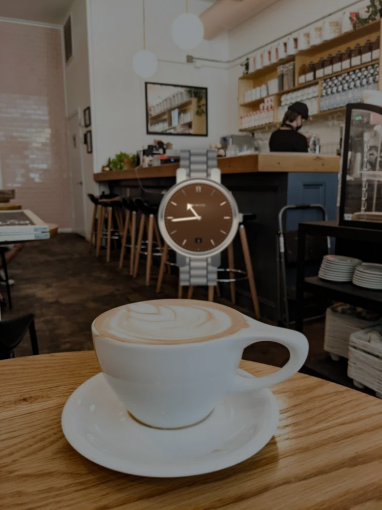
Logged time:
10:44
